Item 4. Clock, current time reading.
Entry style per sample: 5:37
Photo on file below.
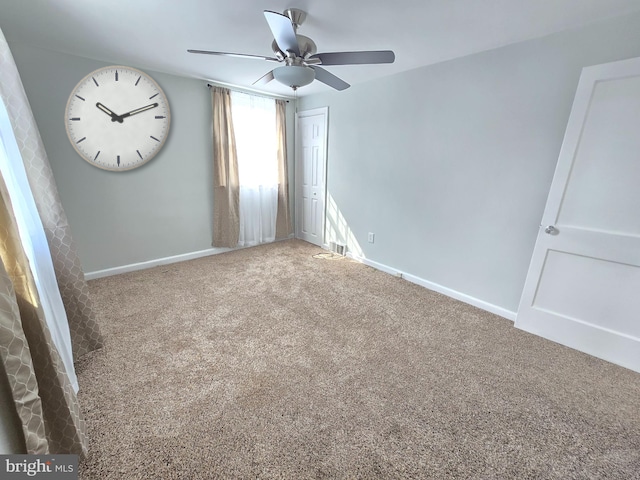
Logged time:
10:12
